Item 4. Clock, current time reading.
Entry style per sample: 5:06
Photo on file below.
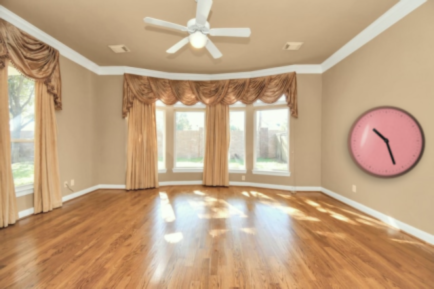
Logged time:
10:27
